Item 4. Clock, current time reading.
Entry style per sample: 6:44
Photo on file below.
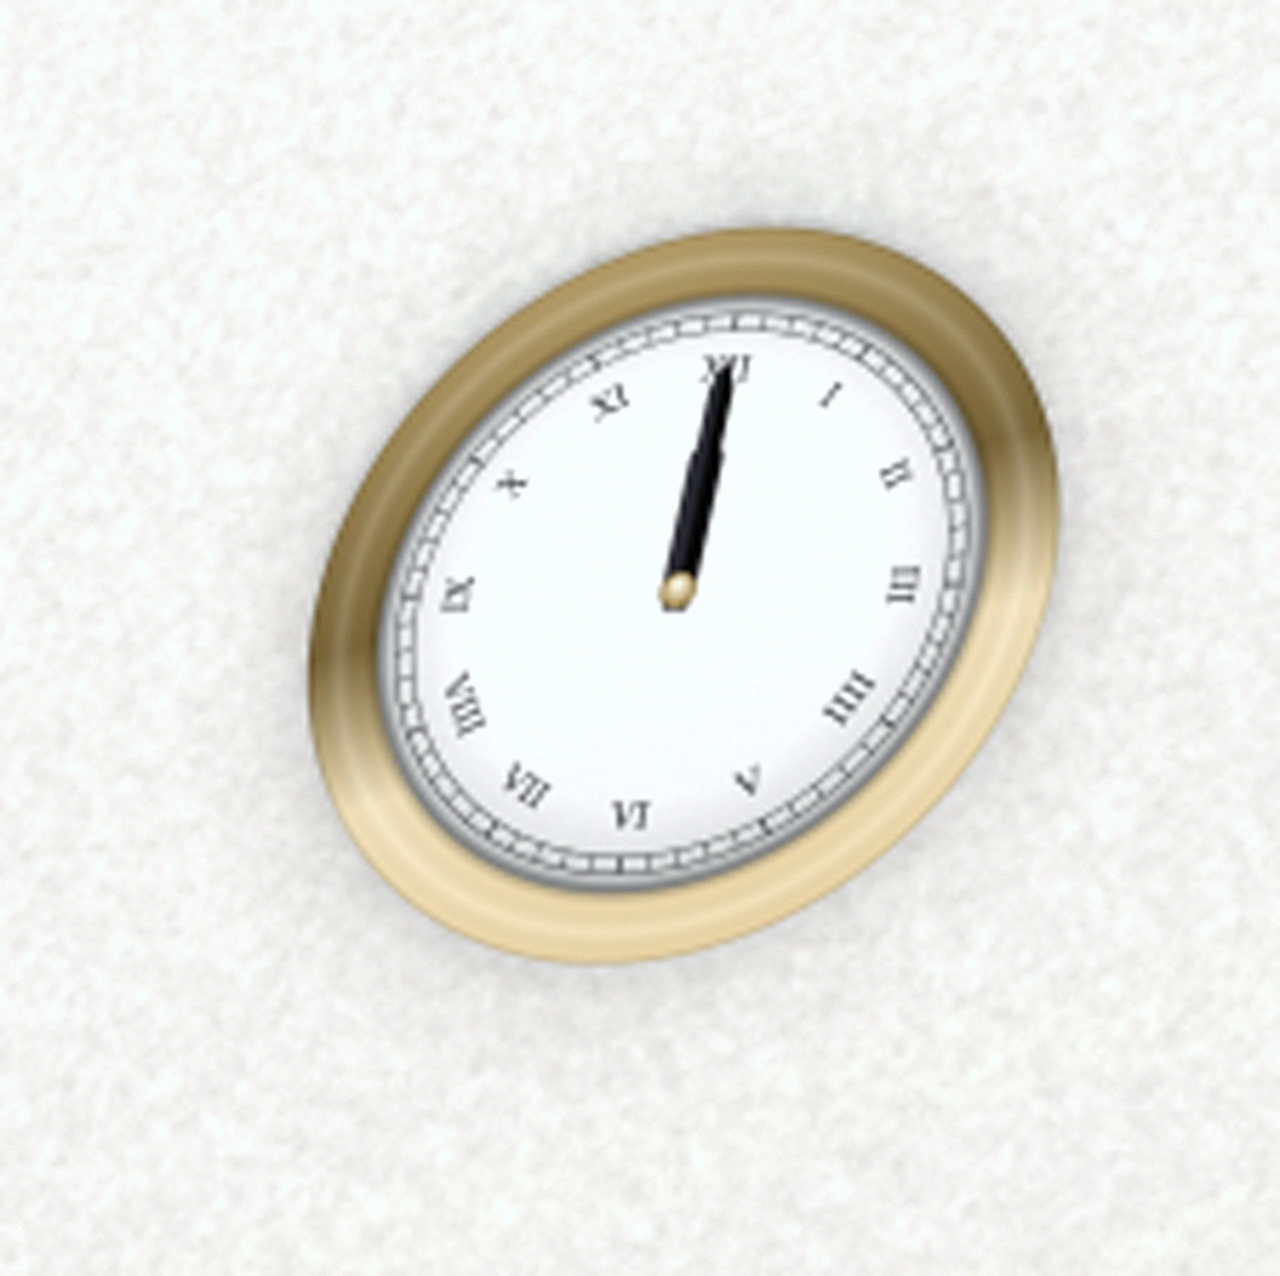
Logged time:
12:00
